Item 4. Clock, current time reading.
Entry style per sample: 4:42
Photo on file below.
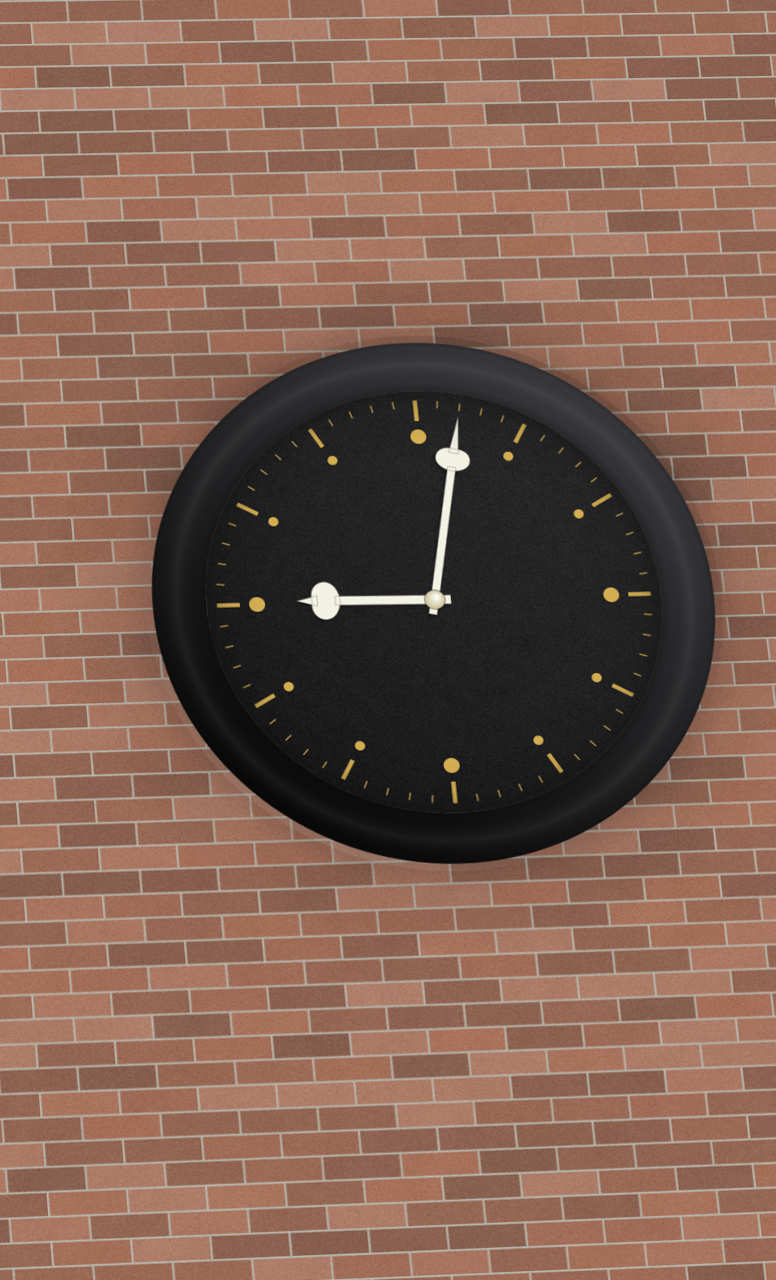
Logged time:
9:02
